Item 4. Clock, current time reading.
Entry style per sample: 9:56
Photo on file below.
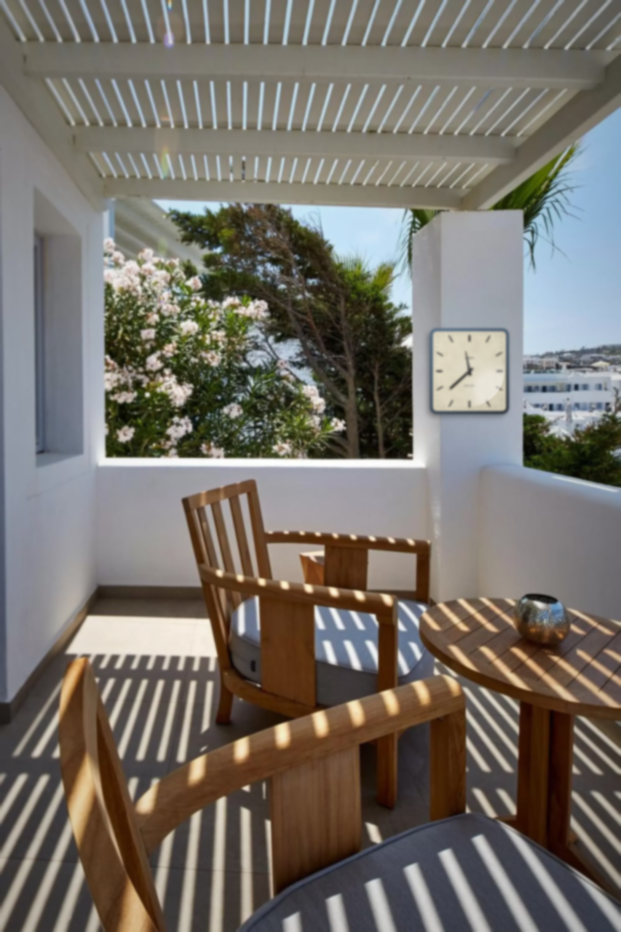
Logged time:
11:38
